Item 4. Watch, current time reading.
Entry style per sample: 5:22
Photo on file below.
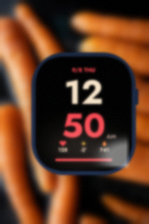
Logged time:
12:50
